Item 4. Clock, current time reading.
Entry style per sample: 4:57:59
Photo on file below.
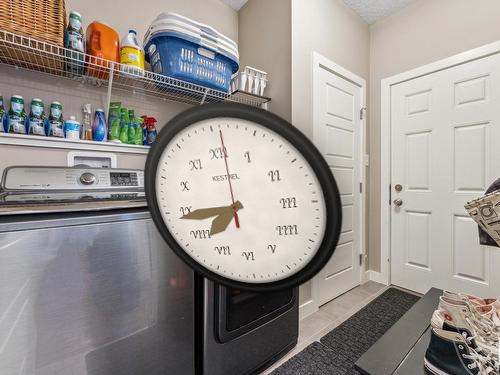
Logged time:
7:44:01
